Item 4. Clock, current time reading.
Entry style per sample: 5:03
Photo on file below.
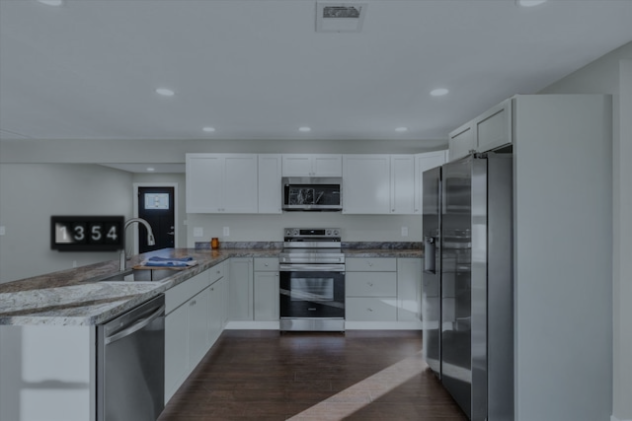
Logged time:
13:54
